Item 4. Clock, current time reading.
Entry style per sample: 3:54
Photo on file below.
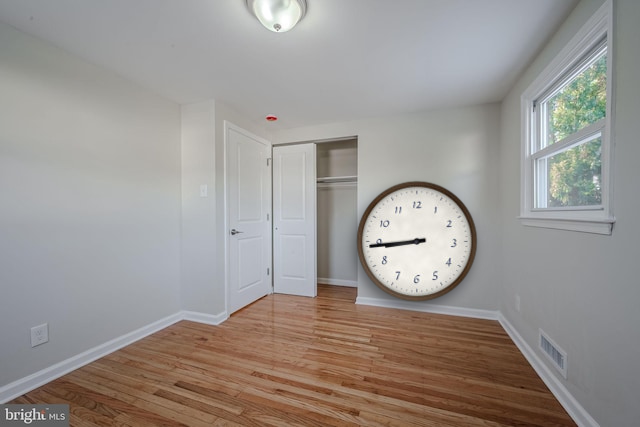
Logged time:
8:44
